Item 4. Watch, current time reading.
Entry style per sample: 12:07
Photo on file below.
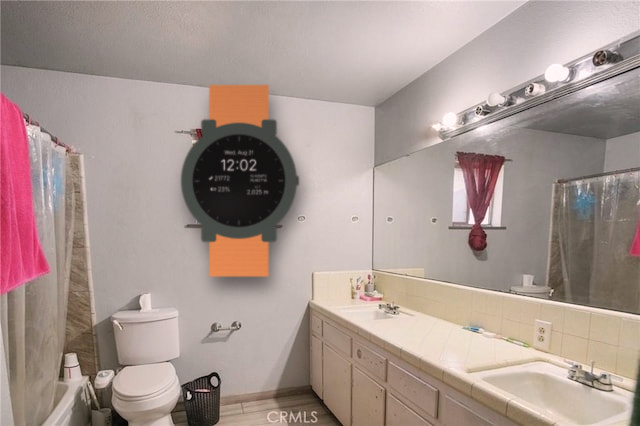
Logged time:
12:02
